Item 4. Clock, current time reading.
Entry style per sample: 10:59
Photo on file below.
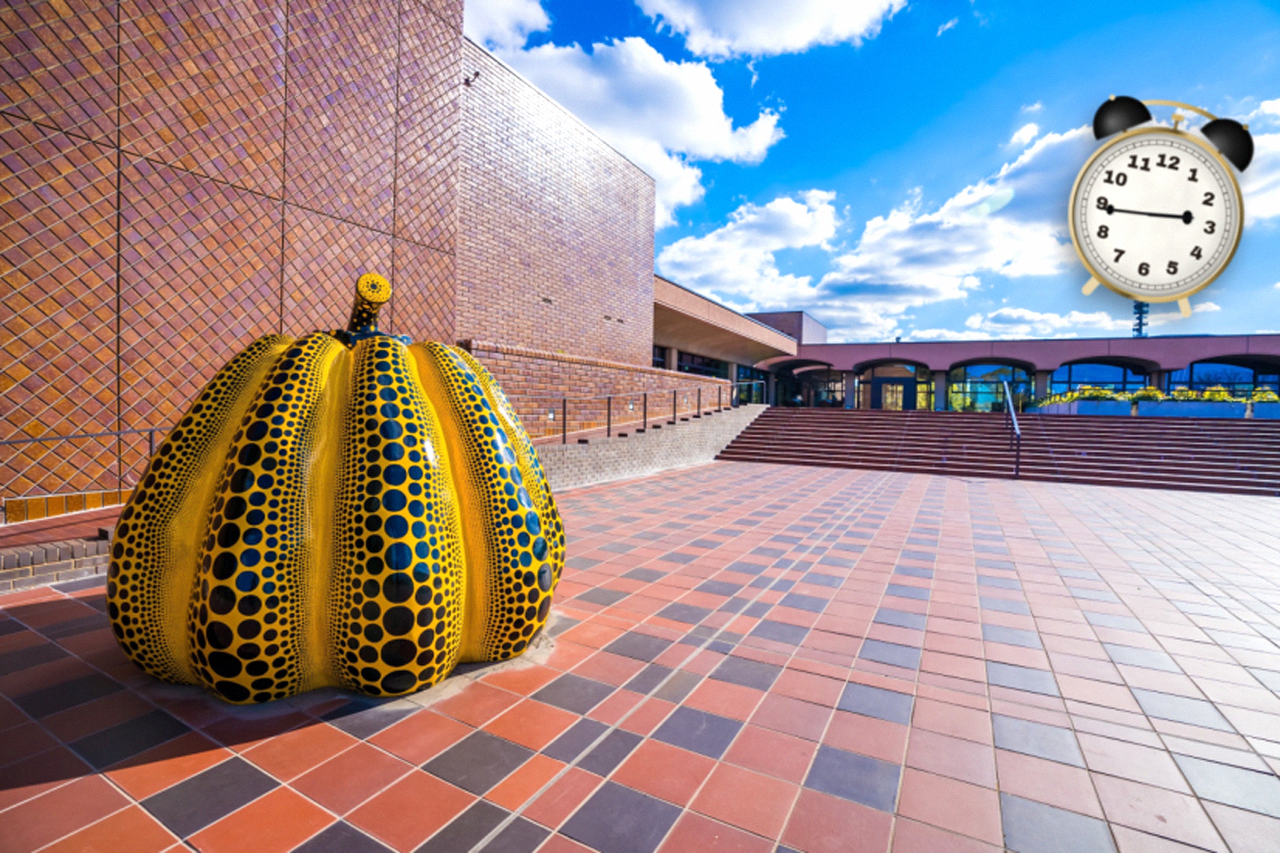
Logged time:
2:44
